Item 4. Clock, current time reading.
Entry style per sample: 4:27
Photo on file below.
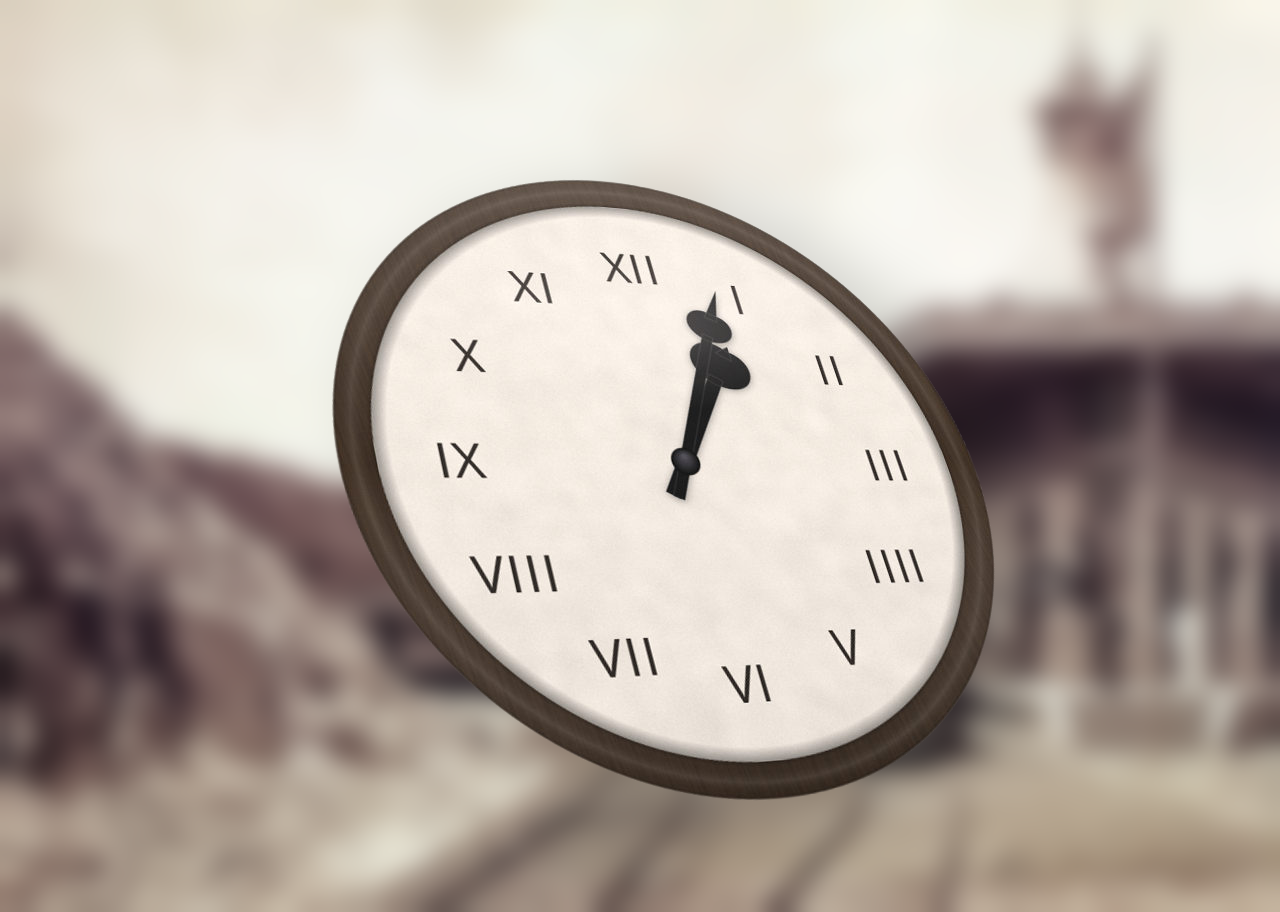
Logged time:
1:04
